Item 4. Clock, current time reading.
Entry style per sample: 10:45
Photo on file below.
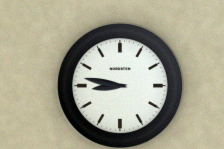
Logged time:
8:47
